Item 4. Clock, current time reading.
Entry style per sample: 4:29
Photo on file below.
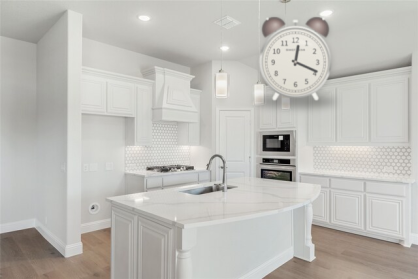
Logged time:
12:19
